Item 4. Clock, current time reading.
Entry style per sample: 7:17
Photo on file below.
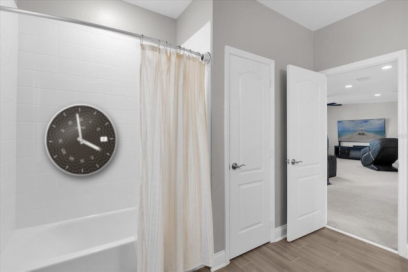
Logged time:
3:59
